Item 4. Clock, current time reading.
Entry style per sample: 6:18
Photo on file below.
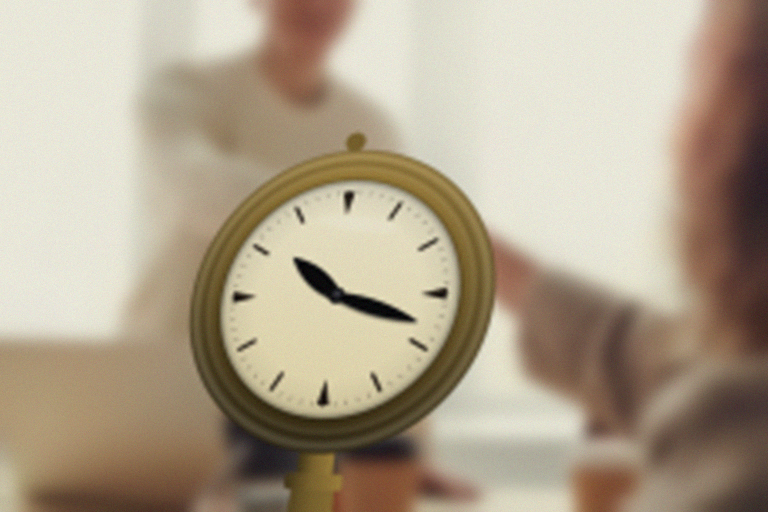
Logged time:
10:18
